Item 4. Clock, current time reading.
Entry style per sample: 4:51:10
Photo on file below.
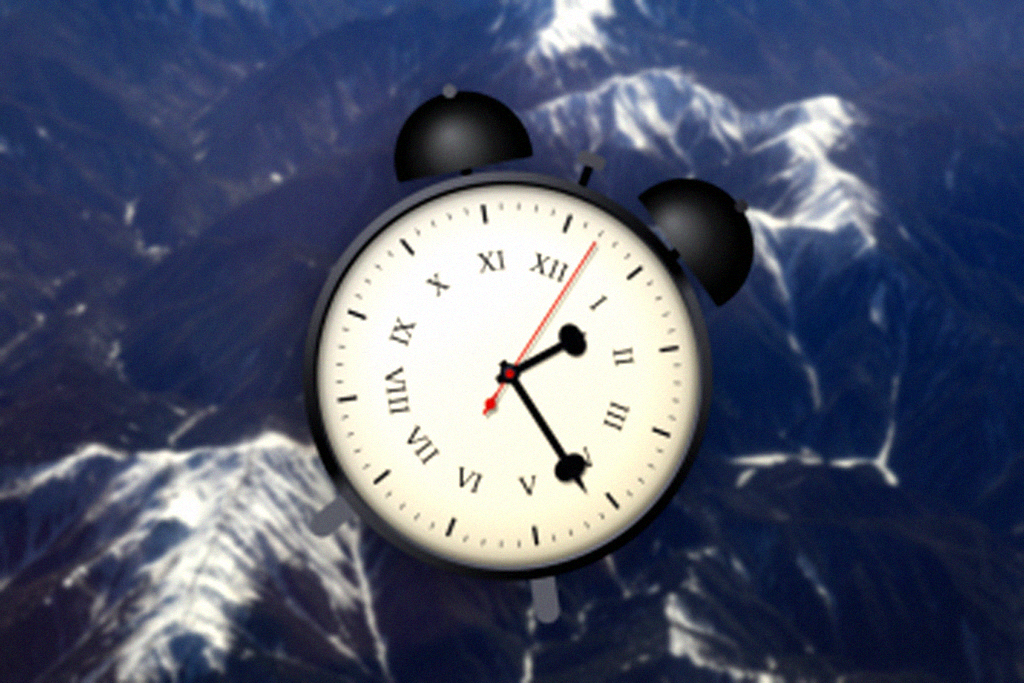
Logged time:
1:21:02
